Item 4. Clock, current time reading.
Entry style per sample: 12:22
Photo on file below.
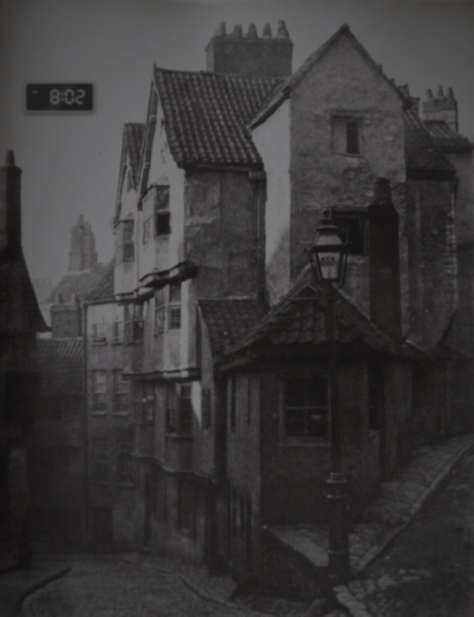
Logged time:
8:02
